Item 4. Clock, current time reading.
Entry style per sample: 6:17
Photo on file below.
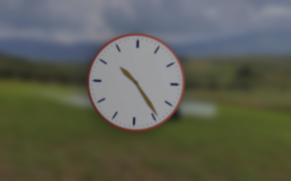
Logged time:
10:24
